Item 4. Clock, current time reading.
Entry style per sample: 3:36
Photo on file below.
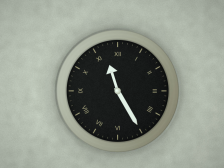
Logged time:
11:25
